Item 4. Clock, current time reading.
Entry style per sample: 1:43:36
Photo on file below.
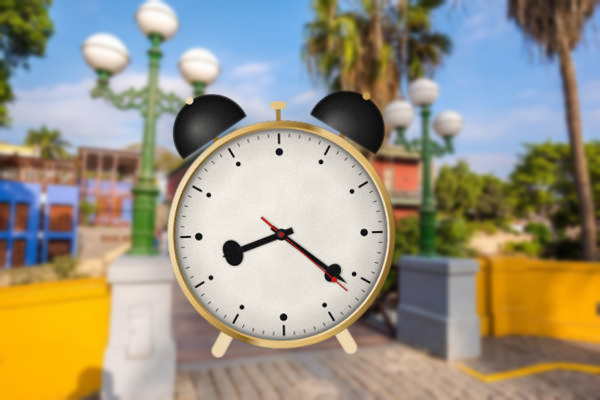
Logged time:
8:21:22
